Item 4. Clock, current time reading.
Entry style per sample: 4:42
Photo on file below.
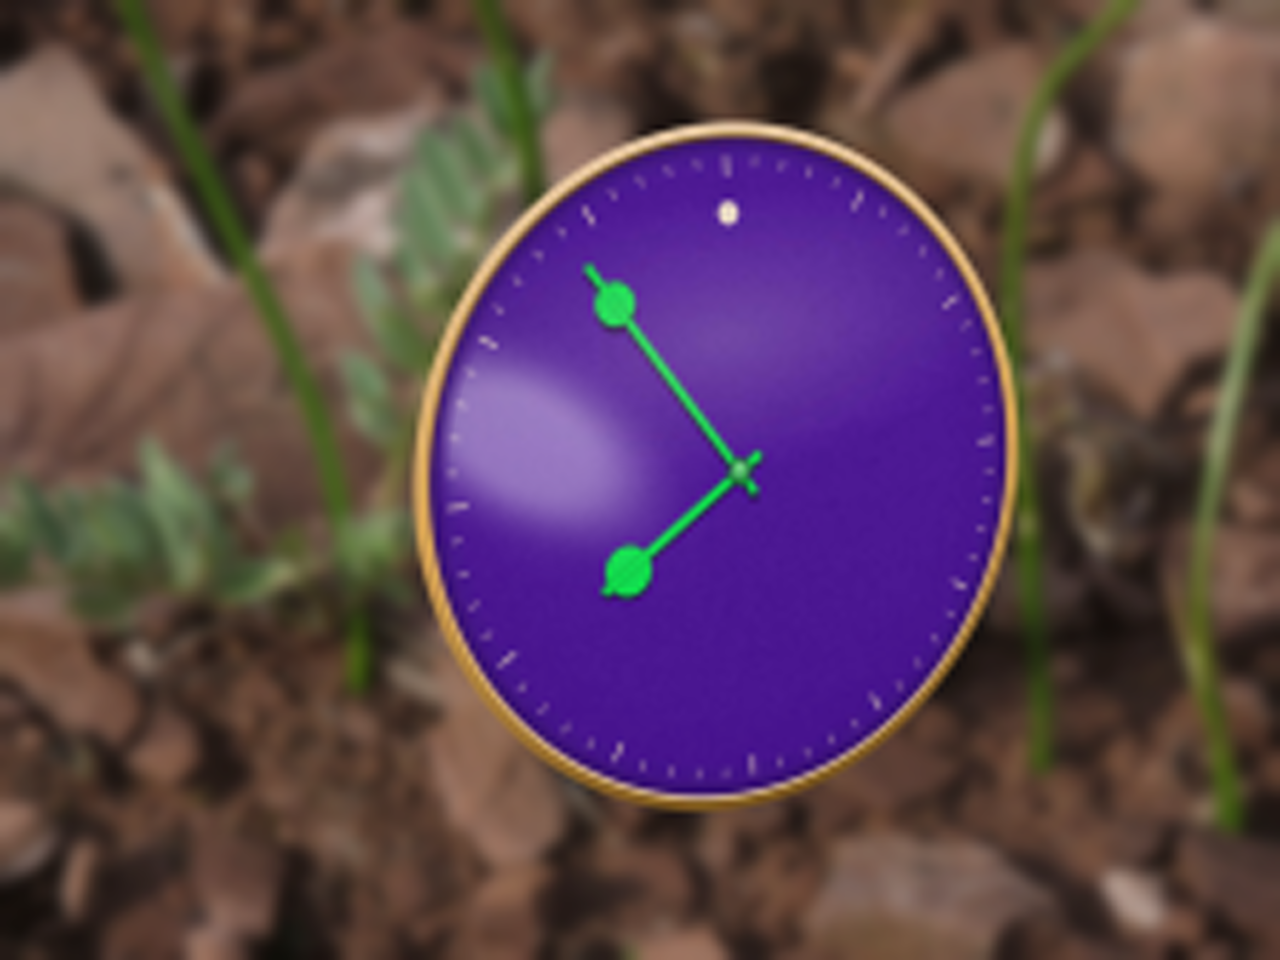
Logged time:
7:54
